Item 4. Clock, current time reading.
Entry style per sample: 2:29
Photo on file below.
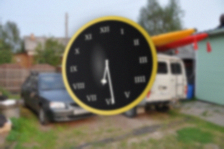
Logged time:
6:29
